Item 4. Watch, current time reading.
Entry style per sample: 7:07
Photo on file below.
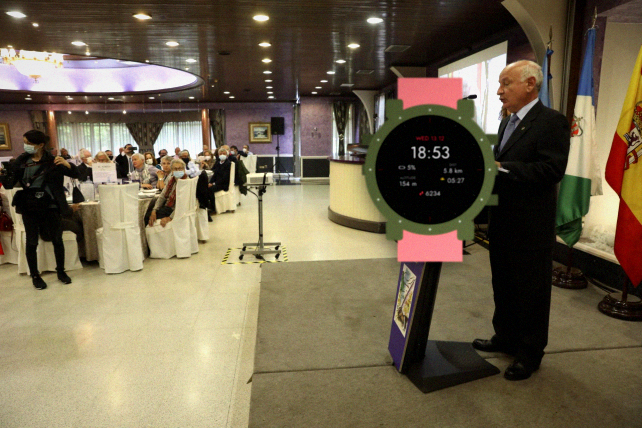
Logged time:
18:53
